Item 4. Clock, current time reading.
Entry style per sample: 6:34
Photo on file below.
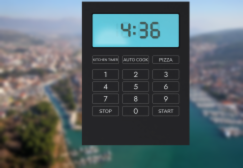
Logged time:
4:36
